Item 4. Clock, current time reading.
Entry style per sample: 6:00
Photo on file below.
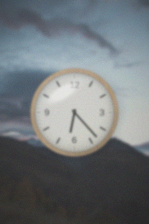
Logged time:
6:23
